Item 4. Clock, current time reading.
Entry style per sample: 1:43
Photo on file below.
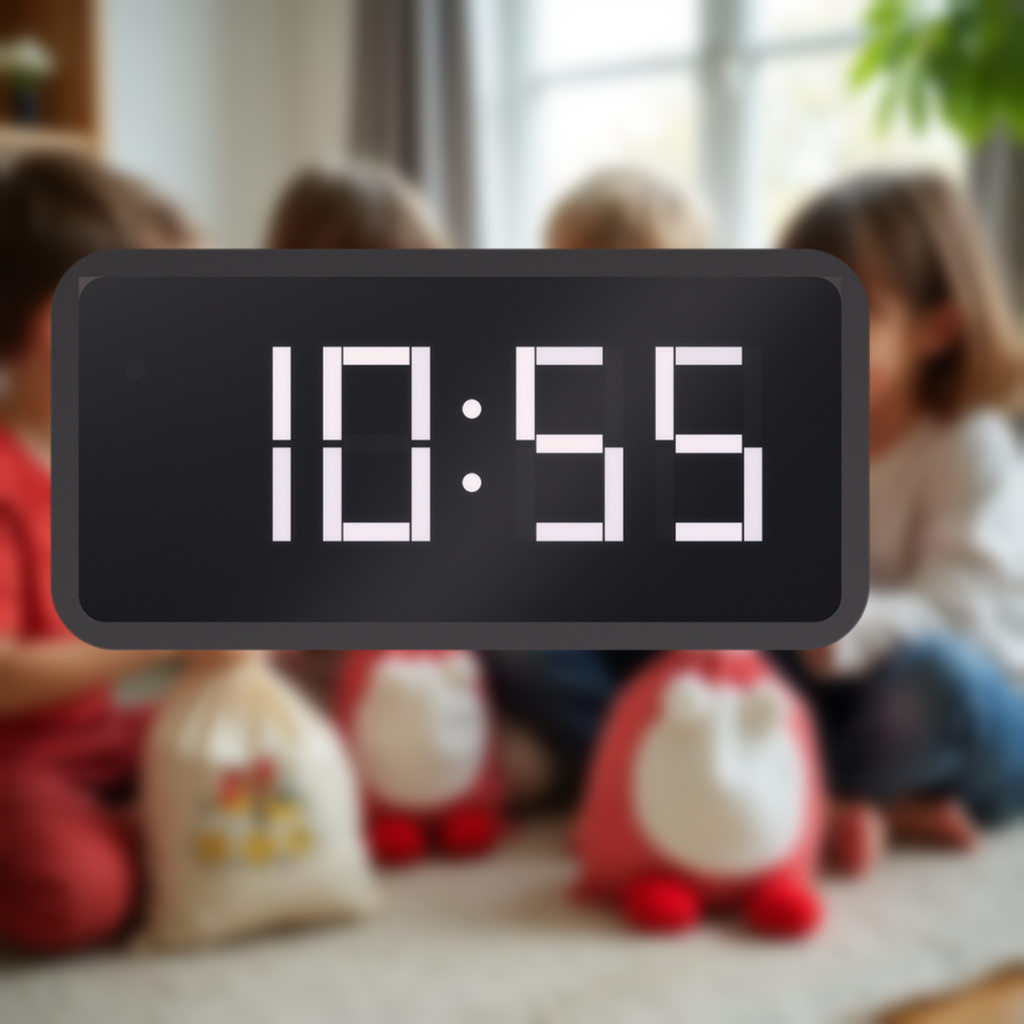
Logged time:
10:55
